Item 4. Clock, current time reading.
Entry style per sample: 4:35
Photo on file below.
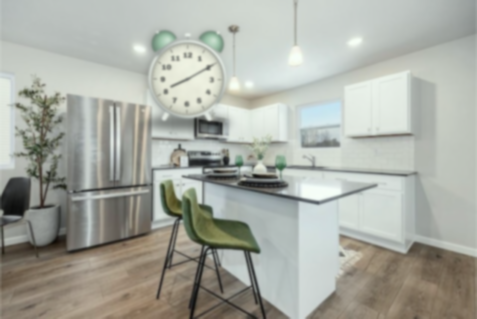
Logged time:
8:10
